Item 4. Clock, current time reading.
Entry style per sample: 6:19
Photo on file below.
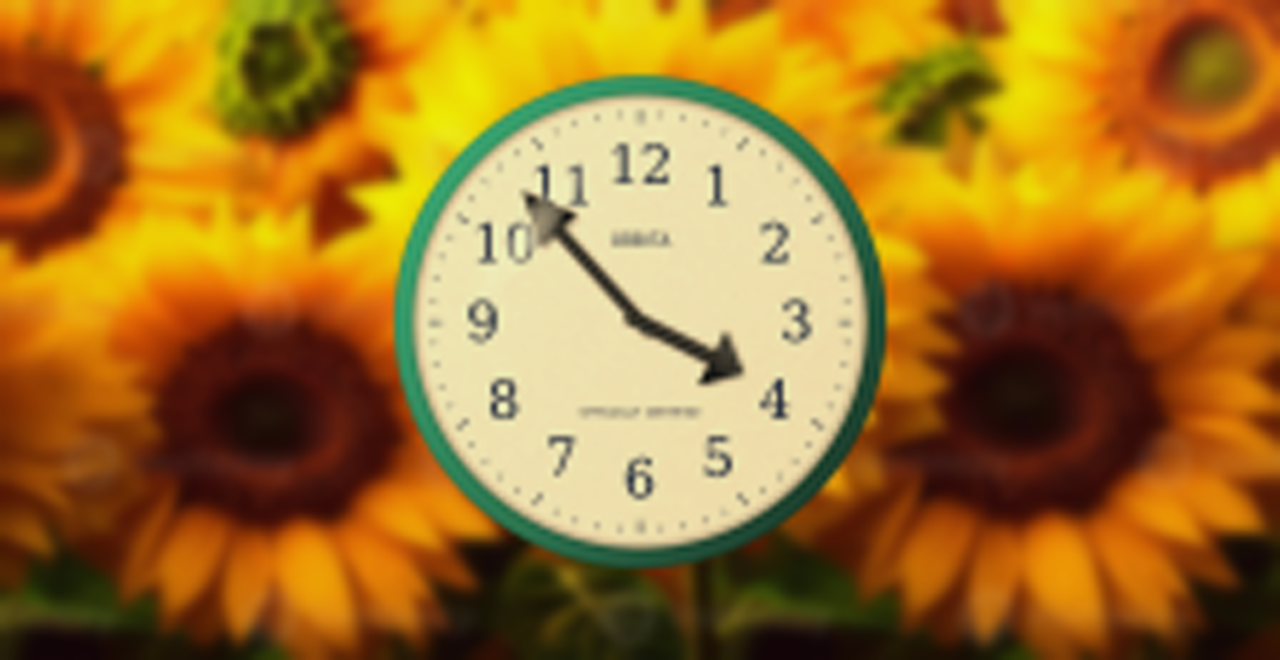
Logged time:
3:53
